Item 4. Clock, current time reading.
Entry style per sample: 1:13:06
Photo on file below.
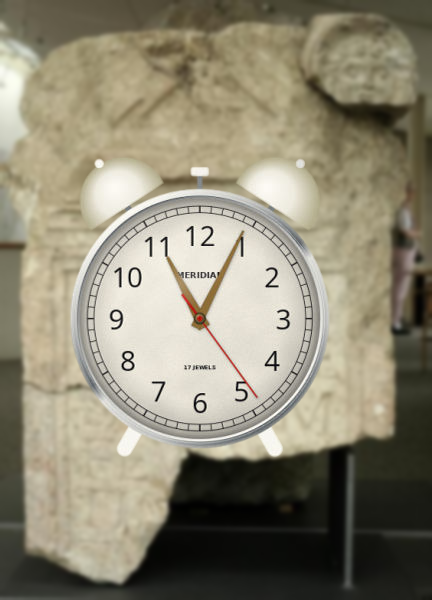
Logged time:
11:04:24
